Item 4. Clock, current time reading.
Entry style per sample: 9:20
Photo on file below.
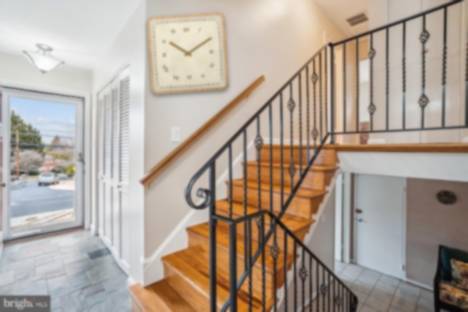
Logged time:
10:10
